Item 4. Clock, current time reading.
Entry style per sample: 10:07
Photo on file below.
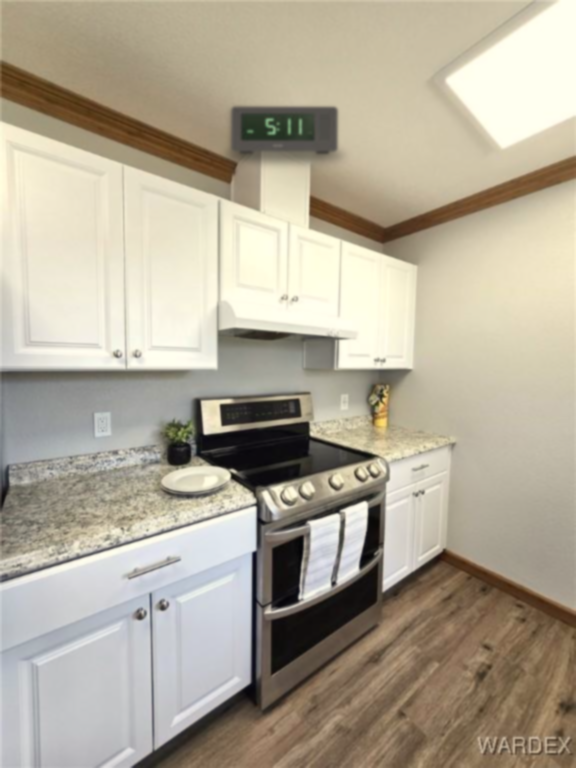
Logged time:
5:11
